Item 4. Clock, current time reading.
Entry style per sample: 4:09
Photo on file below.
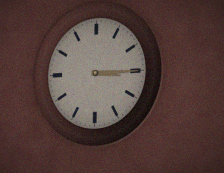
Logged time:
3:15
